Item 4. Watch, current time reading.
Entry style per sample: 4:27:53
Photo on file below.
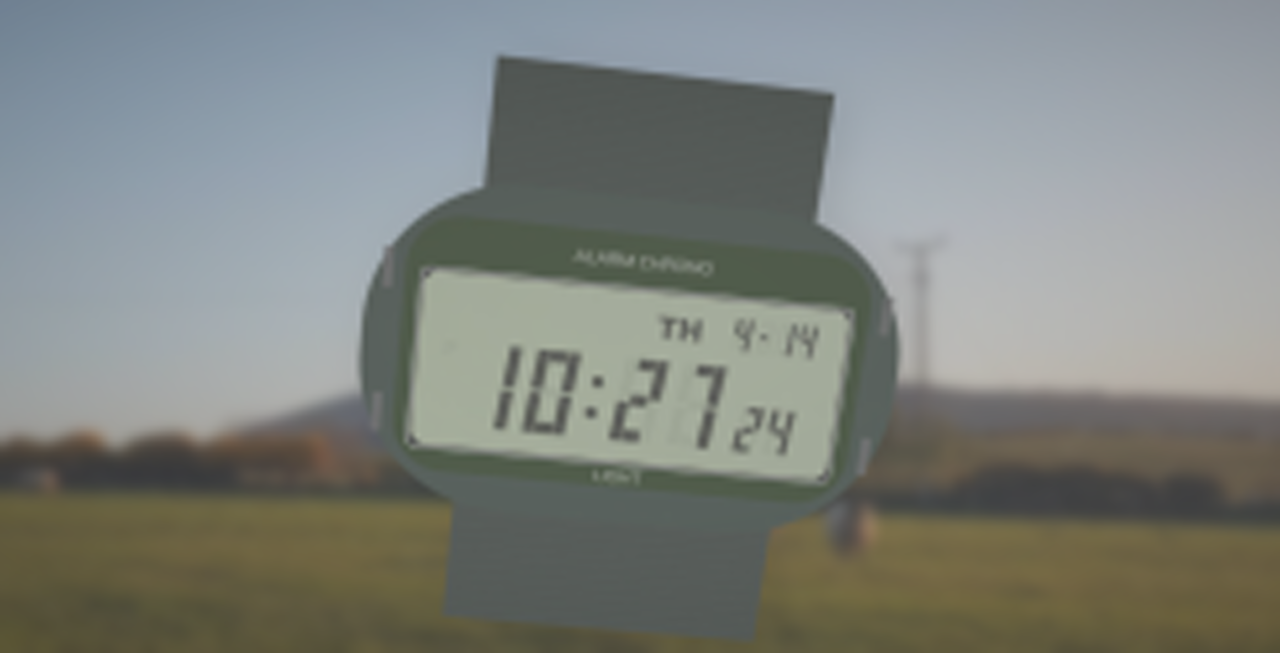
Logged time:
10:27:24
